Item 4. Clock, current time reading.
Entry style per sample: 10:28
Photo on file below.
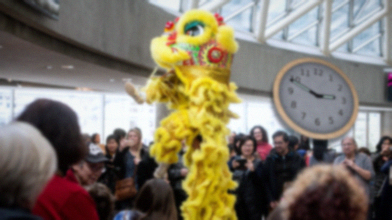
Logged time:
2:49
